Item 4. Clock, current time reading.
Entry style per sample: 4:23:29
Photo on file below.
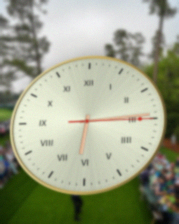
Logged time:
6:14:15
